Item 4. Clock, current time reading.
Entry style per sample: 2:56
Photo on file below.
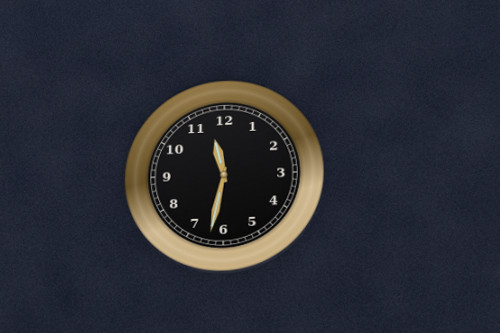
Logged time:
11:32
